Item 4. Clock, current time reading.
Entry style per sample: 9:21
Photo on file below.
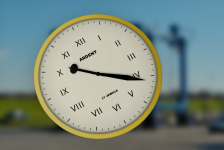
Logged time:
10:21
